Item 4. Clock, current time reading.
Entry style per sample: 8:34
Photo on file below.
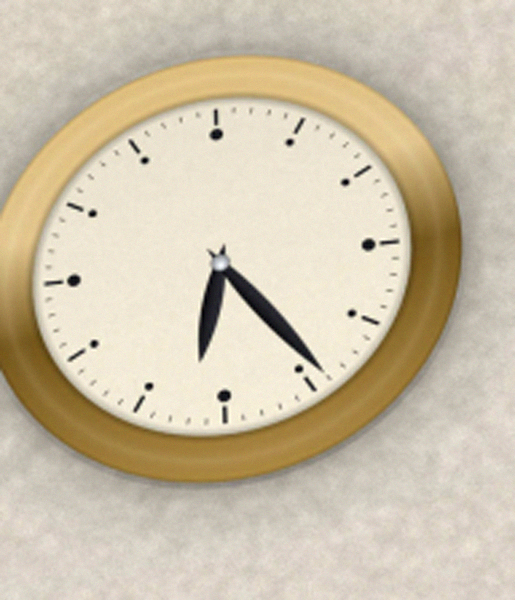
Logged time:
6:24
